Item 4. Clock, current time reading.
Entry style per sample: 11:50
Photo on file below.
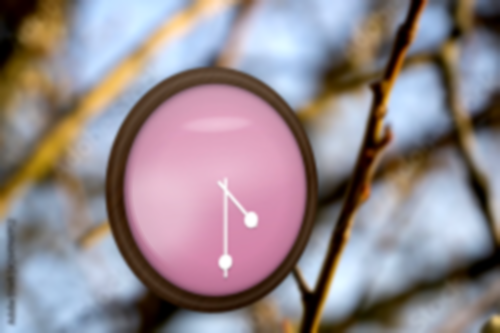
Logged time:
4:30
